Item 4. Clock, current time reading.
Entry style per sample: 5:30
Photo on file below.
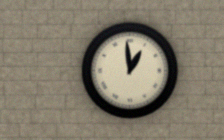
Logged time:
12:59
